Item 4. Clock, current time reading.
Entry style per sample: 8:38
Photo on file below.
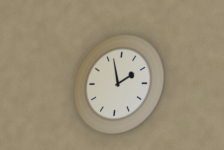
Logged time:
1:57
